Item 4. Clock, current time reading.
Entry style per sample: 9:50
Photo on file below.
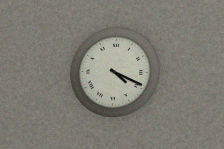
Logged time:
4:19
